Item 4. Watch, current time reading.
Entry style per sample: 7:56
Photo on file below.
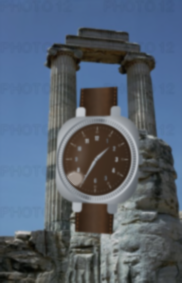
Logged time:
1:35
